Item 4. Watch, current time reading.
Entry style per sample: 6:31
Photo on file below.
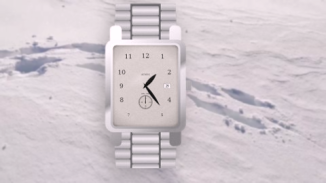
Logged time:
1:24
